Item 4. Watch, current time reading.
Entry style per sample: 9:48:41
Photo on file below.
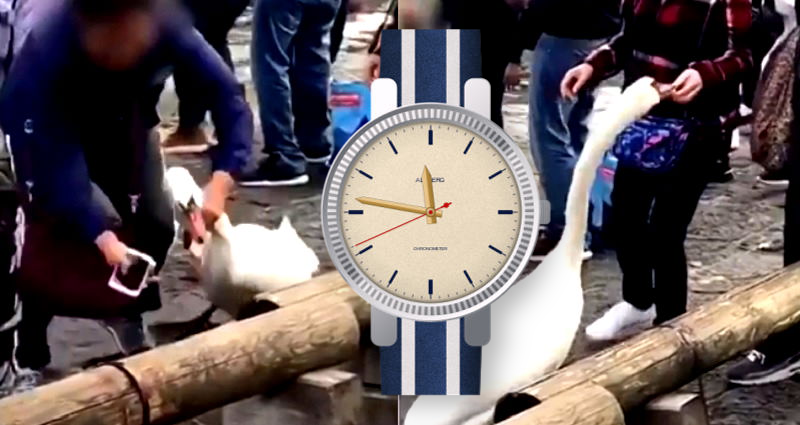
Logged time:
11:46:41
